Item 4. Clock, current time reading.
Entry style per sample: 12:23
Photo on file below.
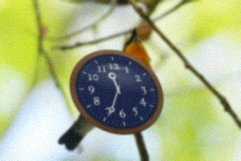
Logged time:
11:34
